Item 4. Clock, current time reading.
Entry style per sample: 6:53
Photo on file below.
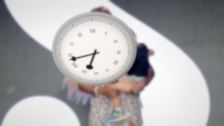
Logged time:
6:43
